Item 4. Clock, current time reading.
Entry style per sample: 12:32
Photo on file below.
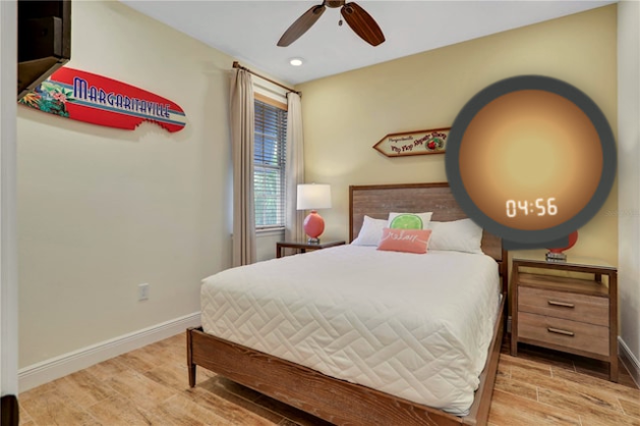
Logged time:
4:56
